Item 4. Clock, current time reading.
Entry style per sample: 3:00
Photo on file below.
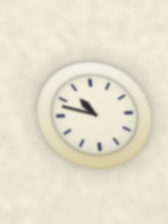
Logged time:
10:48
